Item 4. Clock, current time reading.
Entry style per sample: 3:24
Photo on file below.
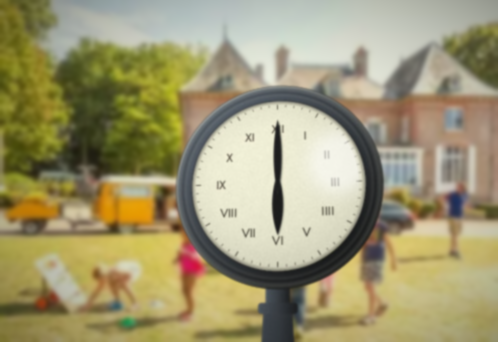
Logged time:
6:00
